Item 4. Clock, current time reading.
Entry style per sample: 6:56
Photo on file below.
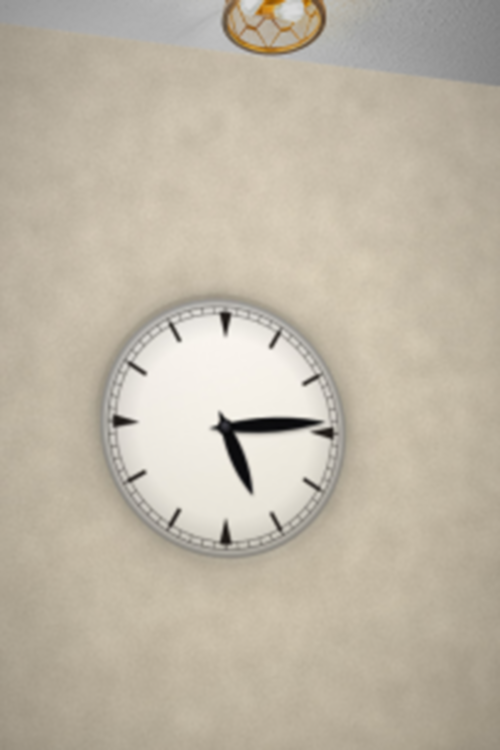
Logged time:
5:14
